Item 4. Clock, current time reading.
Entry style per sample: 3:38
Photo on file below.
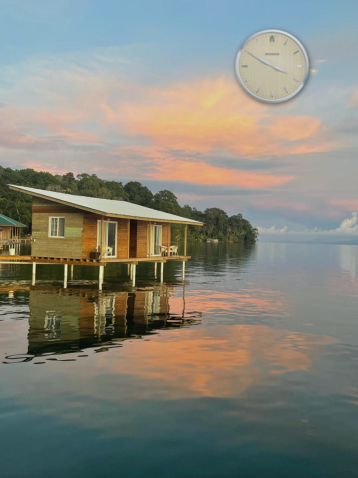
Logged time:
3:50
